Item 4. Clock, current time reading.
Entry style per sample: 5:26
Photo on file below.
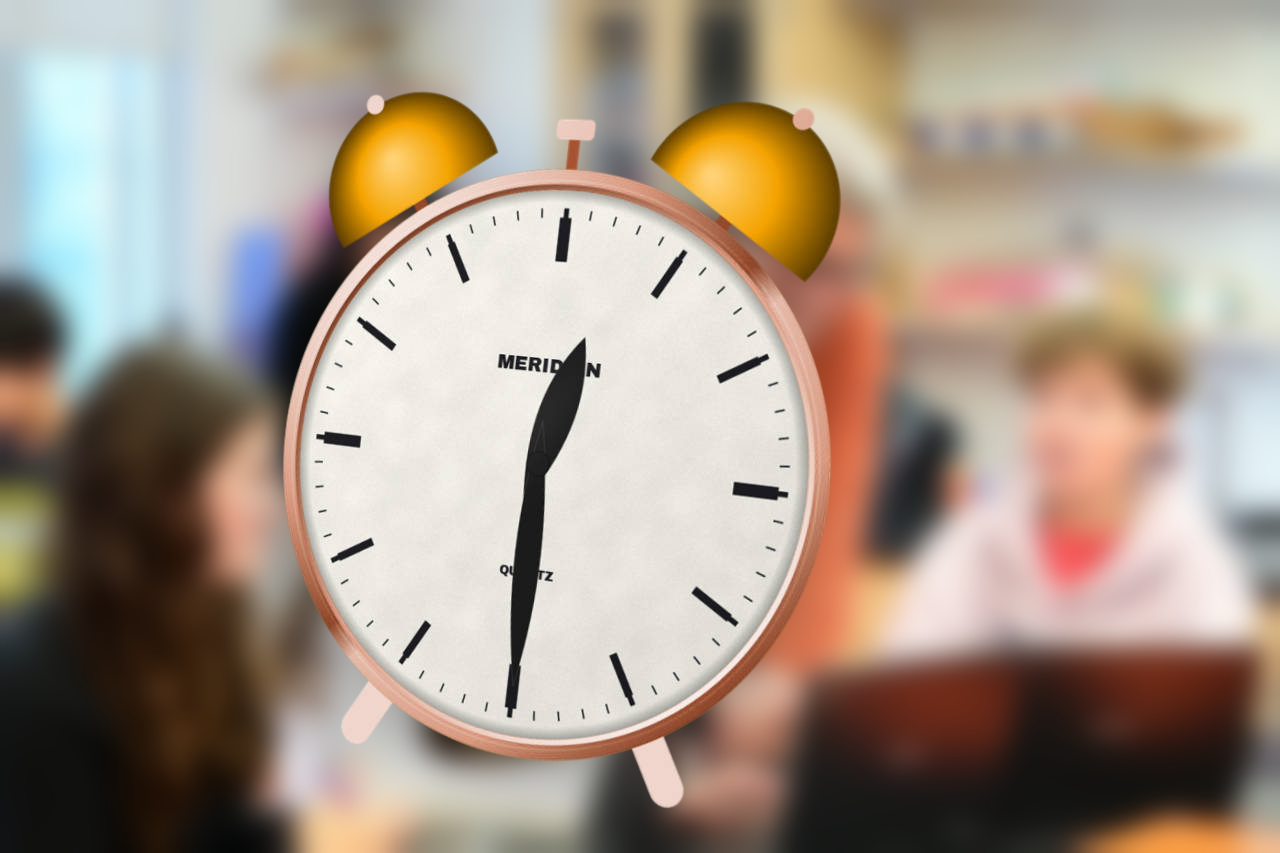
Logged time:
12:30
